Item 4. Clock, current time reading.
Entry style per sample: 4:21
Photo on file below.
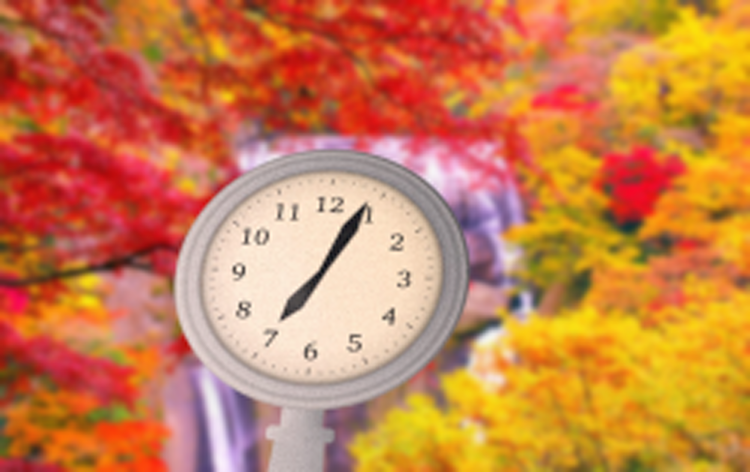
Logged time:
7:04
